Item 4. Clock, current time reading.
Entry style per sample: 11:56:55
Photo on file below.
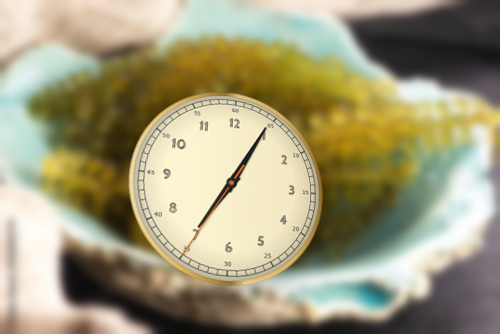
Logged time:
7:04:35
